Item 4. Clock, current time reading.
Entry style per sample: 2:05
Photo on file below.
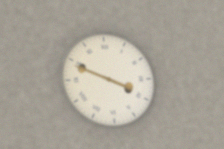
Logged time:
3:49
